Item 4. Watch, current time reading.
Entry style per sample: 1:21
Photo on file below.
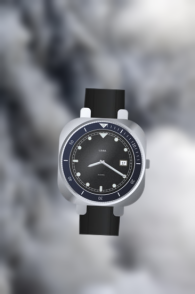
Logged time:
8:20
